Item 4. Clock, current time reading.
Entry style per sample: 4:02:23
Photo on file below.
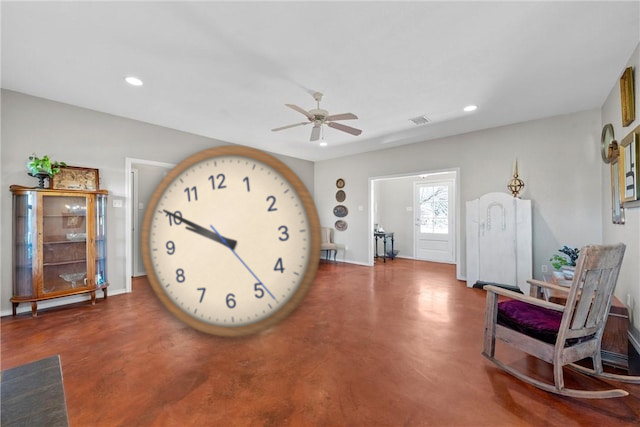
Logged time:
9:50:24
